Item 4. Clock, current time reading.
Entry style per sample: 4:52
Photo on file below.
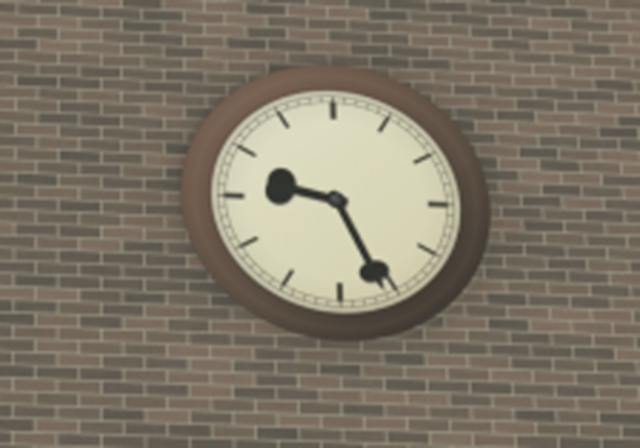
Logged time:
9:26
